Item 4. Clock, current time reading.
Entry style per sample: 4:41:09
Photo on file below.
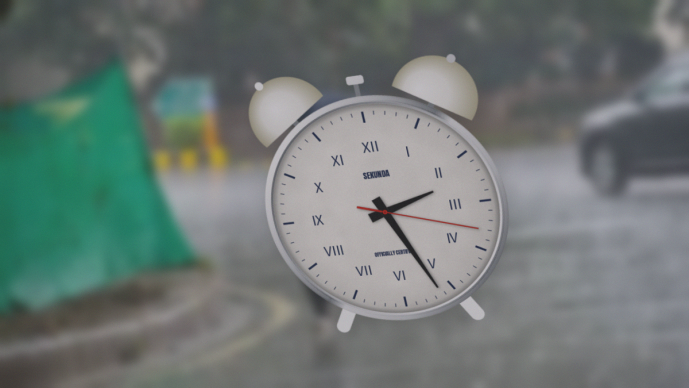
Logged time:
2:26:18
